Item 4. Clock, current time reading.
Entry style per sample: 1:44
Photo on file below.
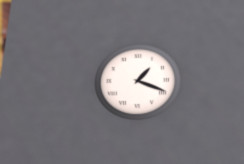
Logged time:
1:19
